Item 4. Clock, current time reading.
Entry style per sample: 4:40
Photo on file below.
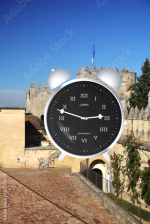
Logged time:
2:48
